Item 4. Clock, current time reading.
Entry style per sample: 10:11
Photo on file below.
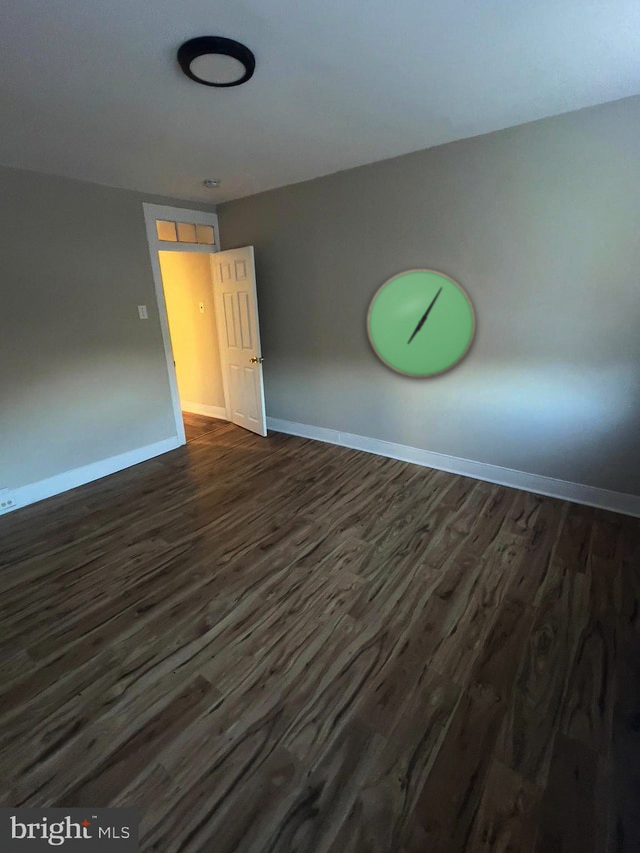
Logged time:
7:05
